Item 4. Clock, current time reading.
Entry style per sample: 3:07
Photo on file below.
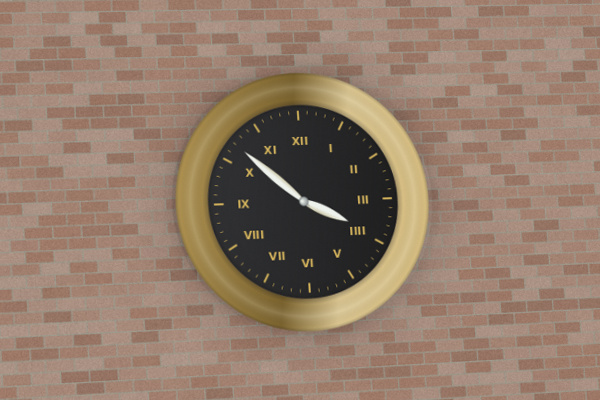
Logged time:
3:52
